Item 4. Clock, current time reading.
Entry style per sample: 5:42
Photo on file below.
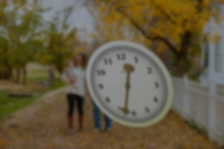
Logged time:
12:33
